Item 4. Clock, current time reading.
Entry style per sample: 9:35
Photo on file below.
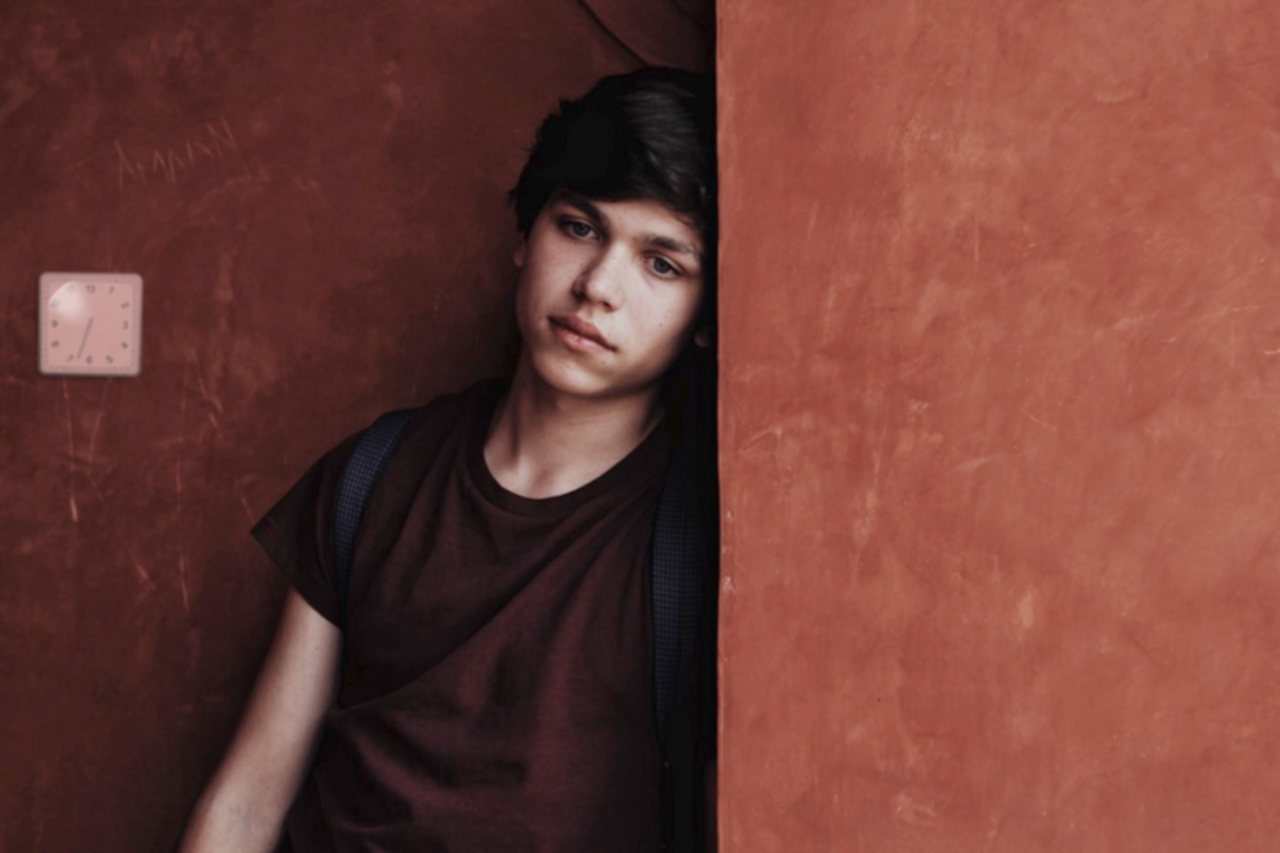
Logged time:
6:33
